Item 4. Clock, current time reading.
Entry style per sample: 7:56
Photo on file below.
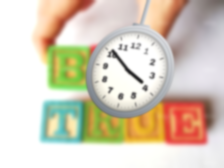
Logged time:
3:51
